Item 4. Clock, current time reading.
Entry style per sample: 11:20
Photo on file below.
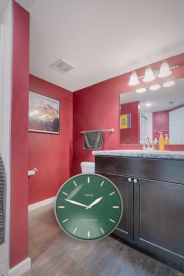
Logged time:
1:48
